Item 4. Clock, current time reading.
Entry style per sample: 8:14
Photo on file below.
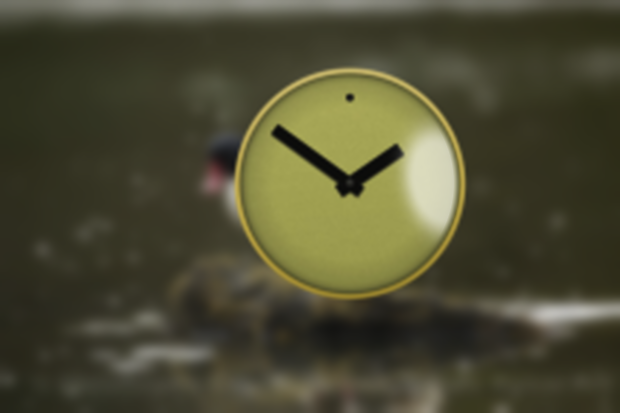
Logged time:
1:51
